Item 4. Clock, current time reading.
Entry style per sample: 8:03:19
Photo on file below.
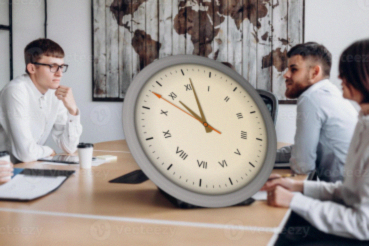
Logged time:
11:00:53
